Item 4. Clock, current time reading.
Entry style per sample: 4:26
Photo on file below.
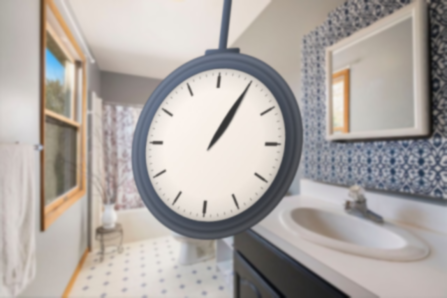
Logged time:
1:05
